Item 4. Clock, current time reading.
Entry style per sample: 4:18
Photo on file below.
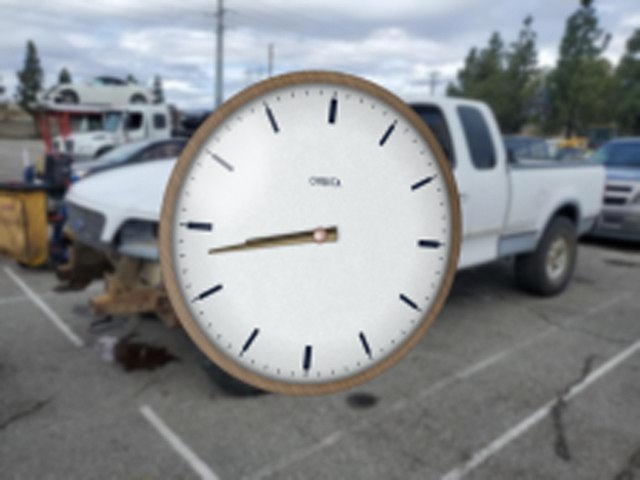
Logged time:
8:43
